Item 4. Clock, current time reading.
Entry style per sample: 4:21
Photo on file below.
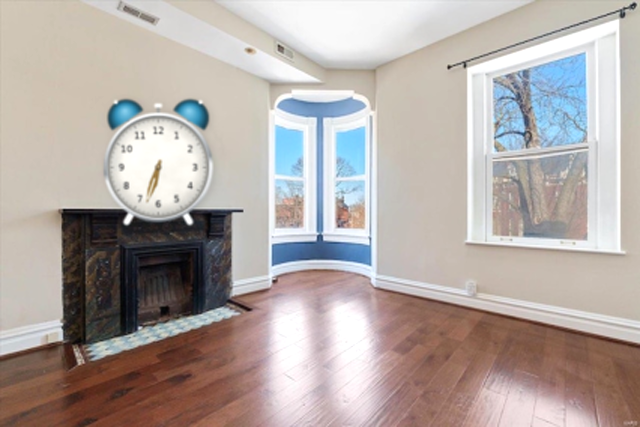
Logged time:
6:33
